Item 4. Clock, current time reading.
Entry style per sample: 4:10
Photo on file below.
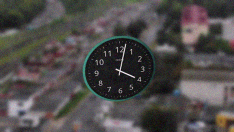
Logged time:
4:02
